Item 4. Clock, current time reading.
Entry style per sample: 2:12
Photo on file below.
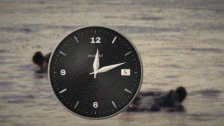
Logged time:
12:12
